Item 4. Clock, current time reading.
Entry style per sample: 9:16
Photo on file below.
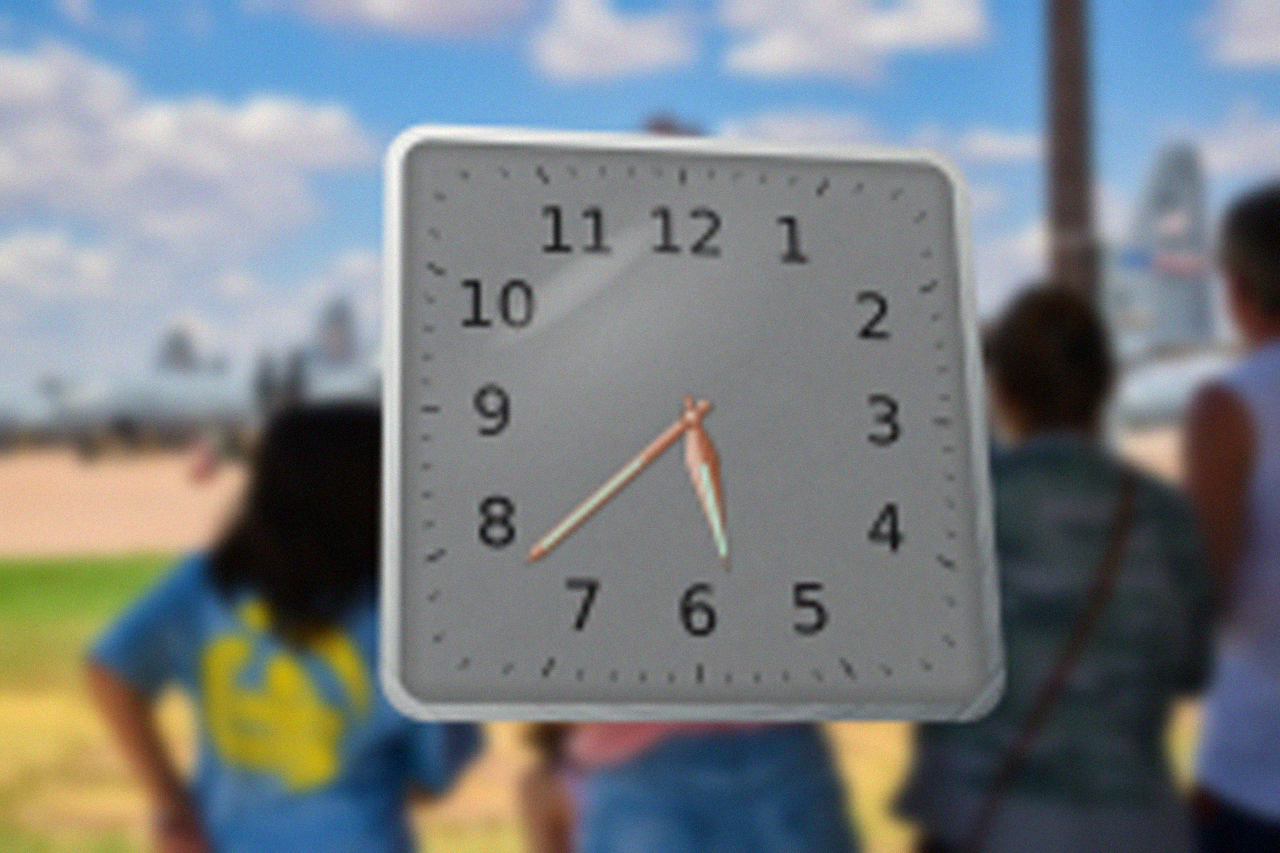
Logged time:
5:38
